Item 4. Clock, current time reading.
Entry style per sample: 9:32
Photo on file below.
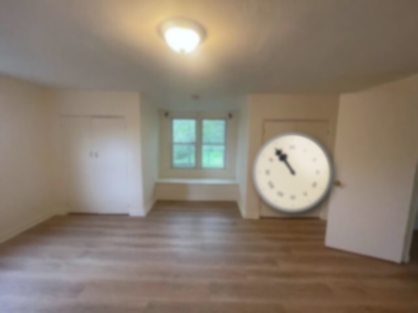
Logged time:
10:54
